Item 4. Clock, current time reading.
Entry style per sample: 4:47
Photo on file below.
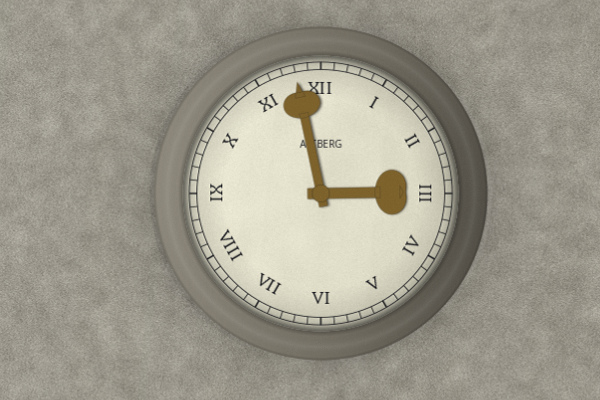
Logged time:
2:58
